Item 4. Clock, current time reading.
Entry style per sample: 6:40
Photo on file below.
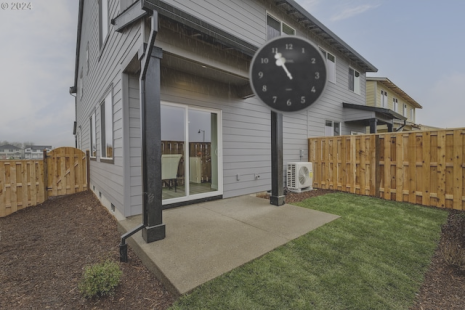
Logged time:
10:55
